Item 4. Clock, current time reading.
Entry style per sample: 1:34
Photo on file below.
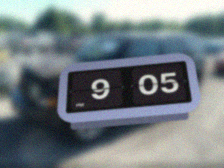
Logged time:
9:05
